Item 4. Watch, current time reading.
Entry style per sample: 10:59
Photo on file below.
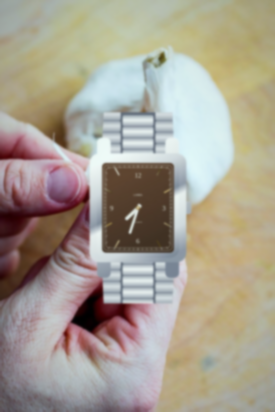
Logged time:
7:33
